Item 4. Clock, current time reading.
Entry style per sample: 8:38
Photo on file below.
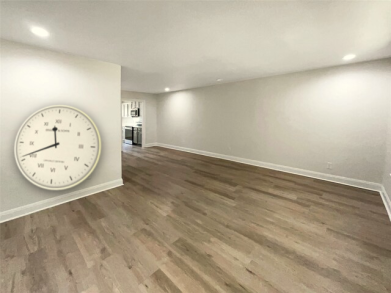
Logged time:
11:41
